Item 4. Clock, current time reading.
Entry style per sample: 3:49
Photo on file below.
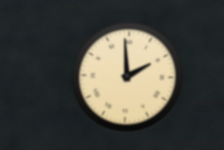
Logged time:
1:59
